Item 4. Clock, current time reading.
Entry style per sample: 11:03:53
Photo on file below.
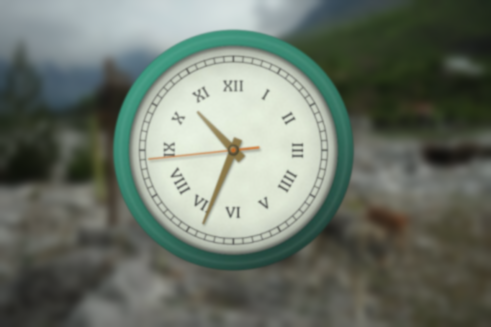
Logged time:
10:33:44
